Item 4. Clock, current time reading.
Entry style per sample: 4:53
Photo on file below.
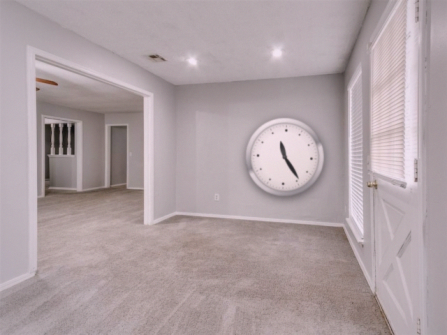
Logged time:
11:24
